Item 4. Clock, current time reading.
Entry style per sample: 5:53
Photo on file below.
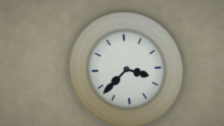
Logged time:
3:38
